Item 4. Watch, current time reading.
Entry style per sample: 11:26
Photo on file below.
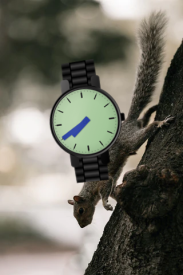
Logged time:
7:40
